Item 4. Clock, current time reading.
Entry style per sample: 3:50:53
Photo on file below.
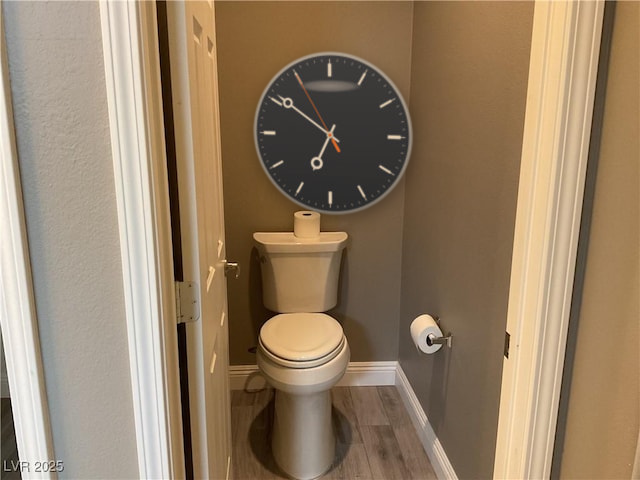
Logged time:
6:50:55
